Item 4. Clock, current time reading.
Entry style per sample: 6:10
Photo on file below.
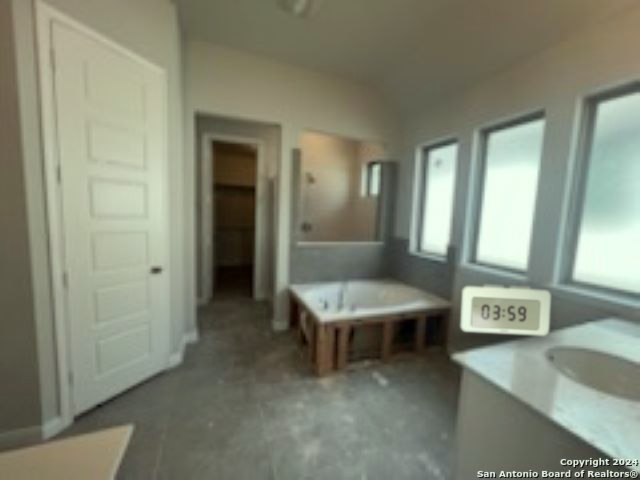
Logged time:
3:59
